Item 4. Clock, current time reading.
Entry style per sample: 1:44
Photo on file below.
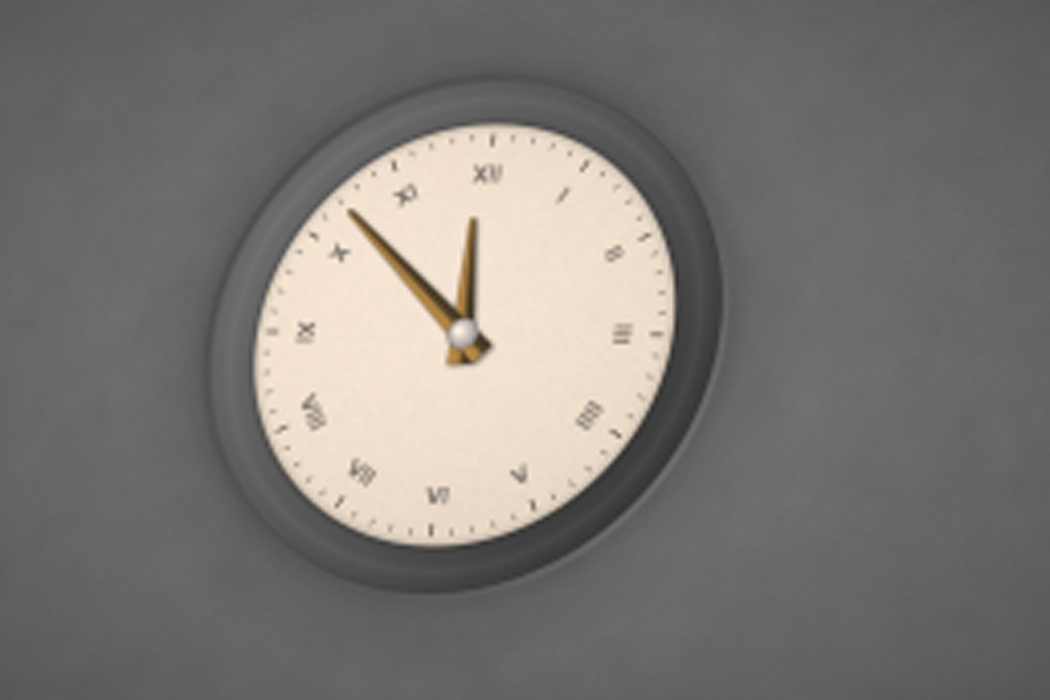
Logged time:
11:52
